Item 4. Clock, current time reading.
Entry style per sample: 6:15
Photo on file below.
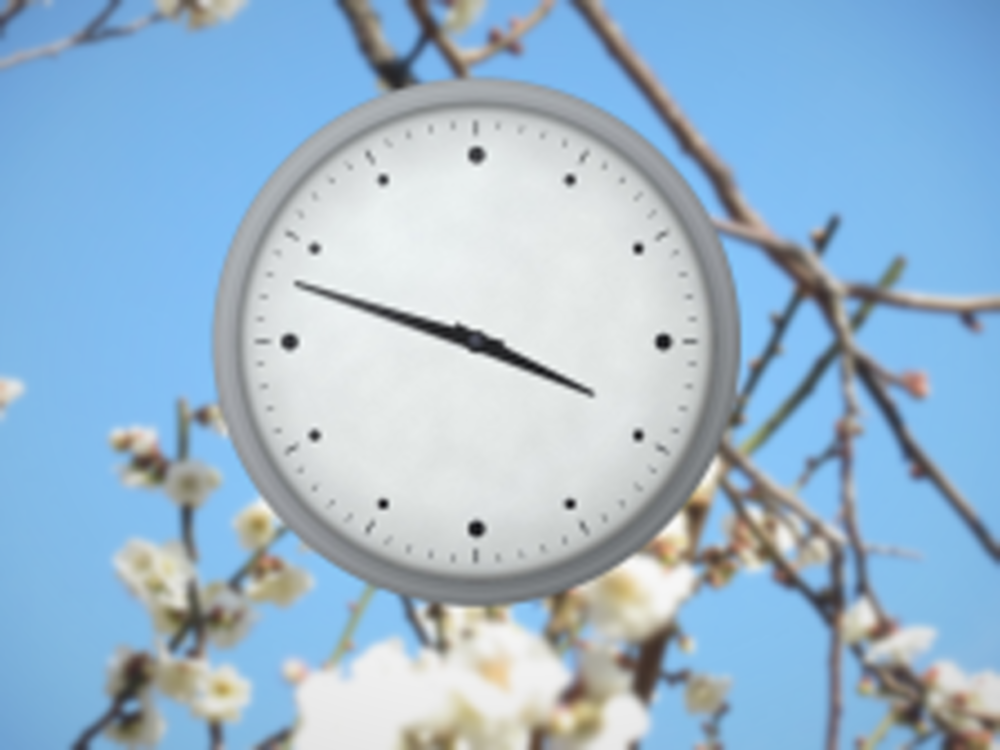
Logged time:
3:48
